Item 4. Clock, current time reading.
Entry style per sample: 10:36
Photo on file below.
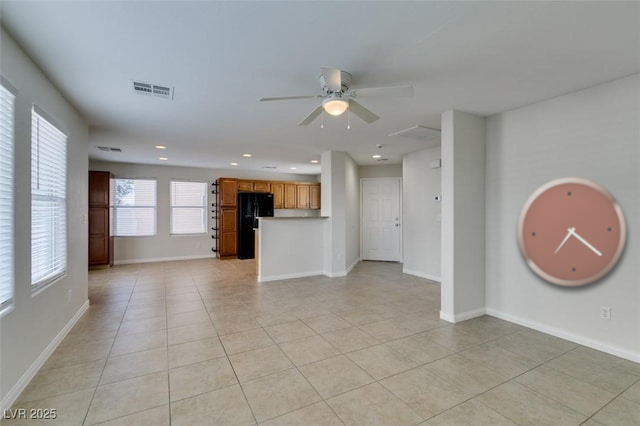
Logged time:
7:22
